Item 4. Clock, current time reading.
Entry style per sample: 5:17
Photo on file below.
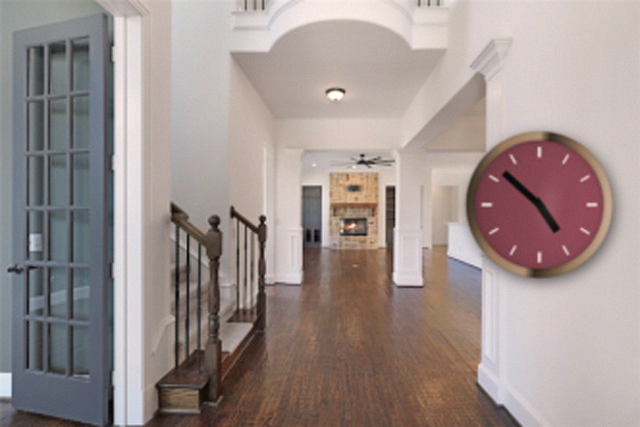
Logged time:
4:52
